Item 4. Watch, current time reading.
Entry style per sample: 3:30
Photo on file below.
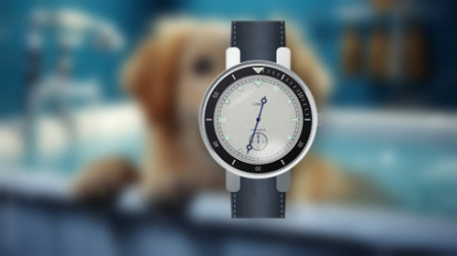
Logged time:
12:33
